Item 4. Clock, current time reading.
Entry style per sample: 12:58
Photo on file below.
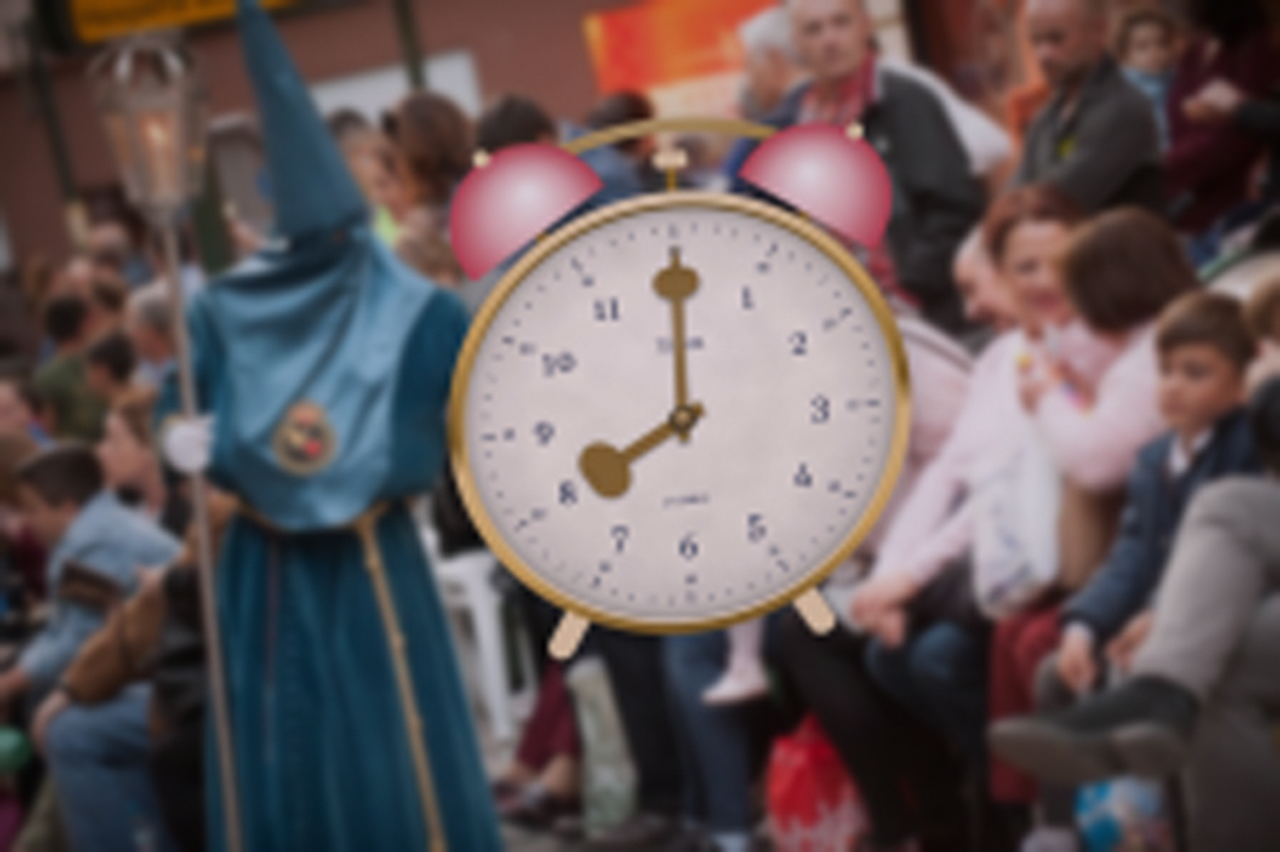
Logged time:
8:00
